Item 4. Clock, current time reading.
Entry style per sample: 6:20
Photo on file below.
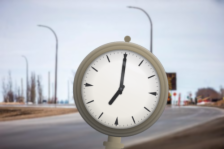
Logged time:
7:00
